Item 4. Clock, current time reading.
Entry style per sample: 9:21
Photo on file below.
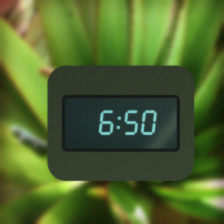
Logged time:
6:50
